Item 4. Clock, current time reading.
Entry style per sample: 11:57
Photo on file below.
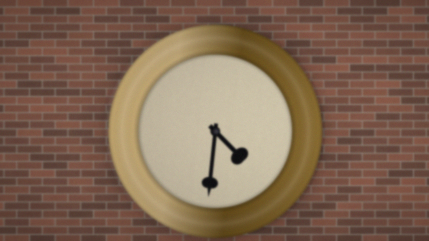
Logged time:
4:31
